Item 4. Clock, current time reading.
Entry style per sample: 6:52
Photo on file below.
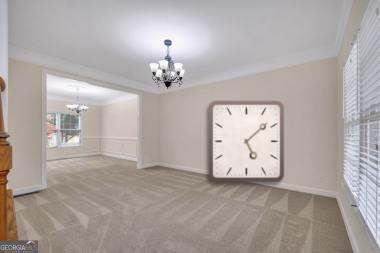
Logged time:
5:08
